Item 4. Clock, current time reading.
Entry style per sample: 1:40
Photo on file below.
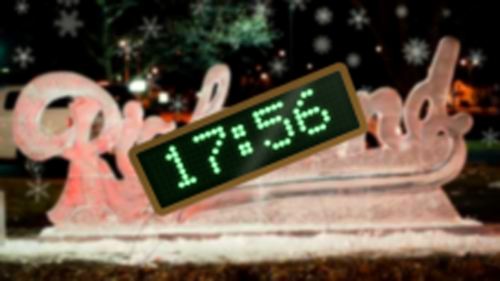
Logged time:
17:56
